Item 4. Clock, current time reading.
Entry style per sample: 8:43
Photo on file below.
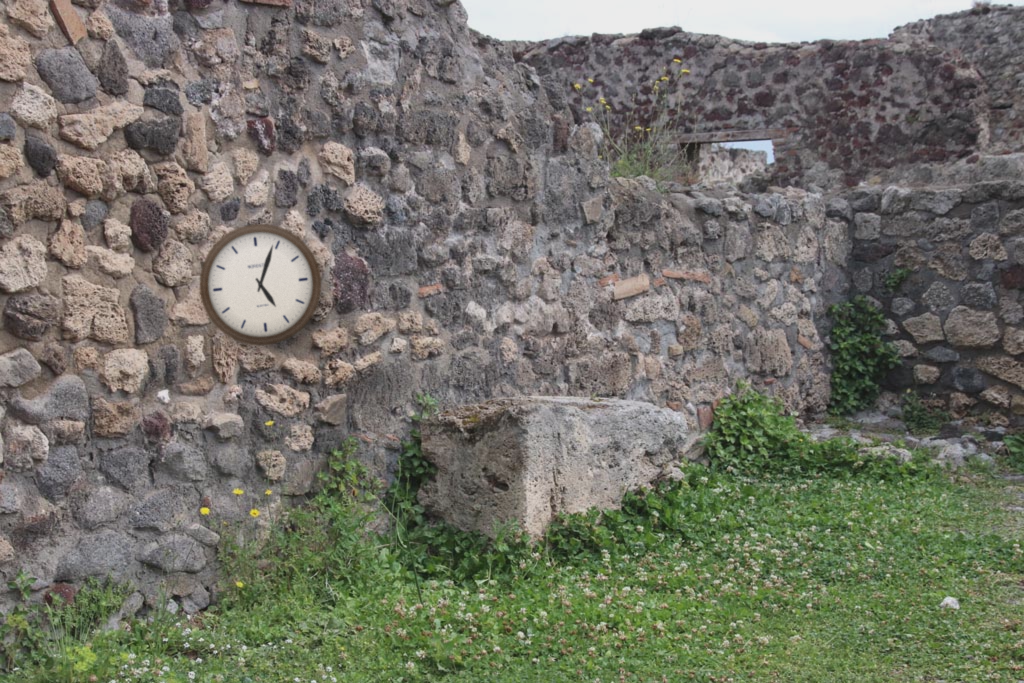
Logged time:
5:04
